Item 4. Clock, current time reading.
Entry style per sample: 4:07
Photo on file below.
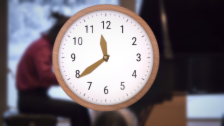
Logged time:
11:39
